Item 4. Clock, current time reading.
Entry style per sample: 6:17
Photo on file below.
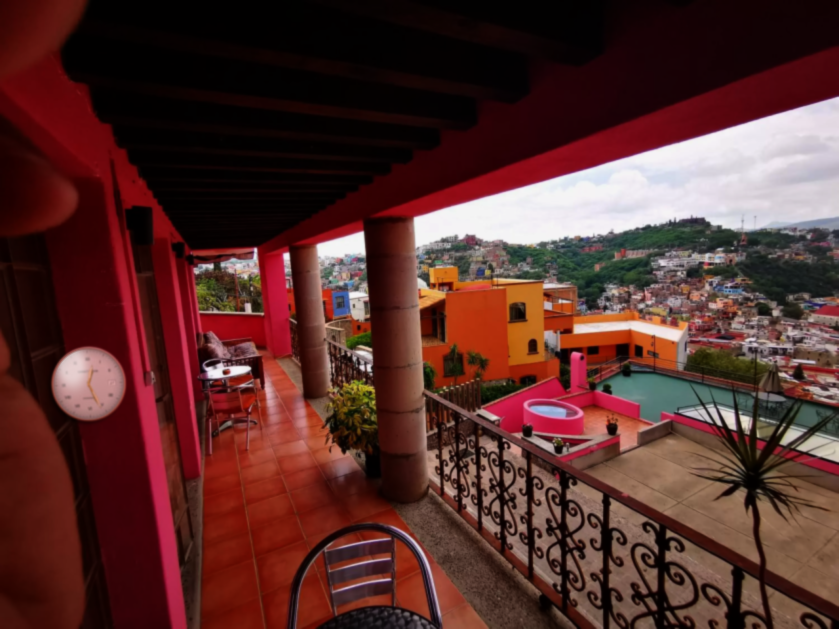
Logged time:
12:26
